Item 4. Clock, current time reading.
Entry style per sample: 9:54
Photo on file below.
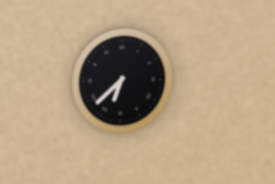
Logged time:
6:38
